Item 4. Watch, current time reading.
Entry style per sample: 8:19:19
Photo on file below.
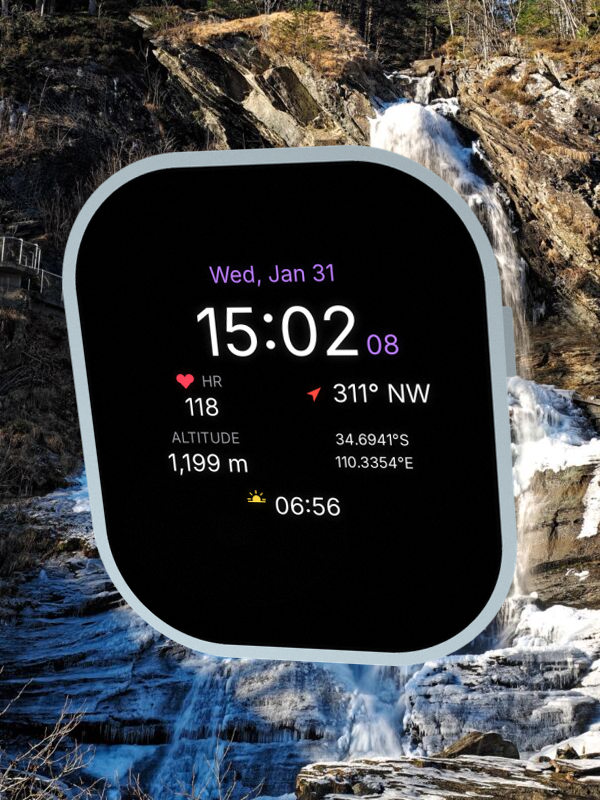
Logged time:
15:02:08
